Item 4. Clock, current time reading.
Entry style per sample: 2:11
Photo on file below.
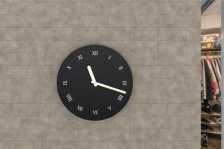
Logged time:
11:18
